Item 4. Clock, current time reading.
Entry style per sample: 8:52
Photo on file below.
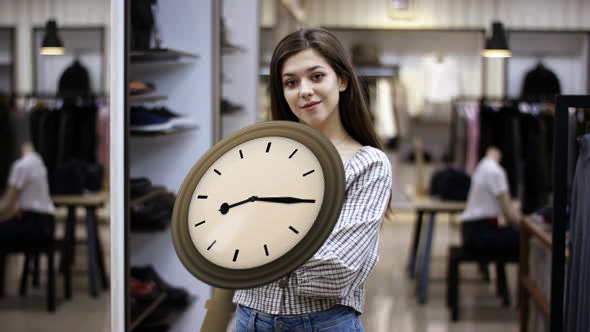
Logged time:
8:15
